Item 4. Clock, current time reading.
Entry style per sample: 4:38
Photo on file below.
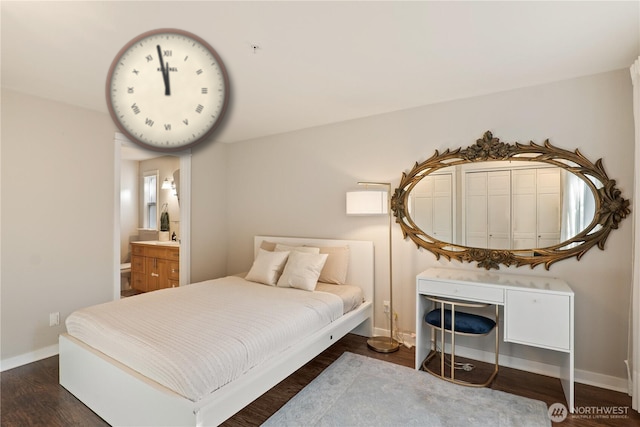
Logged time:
11:58
